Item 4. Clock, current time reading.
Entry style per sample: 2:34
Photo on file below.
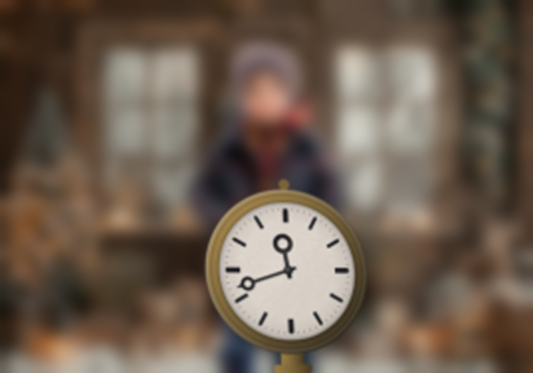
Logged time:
11:42
